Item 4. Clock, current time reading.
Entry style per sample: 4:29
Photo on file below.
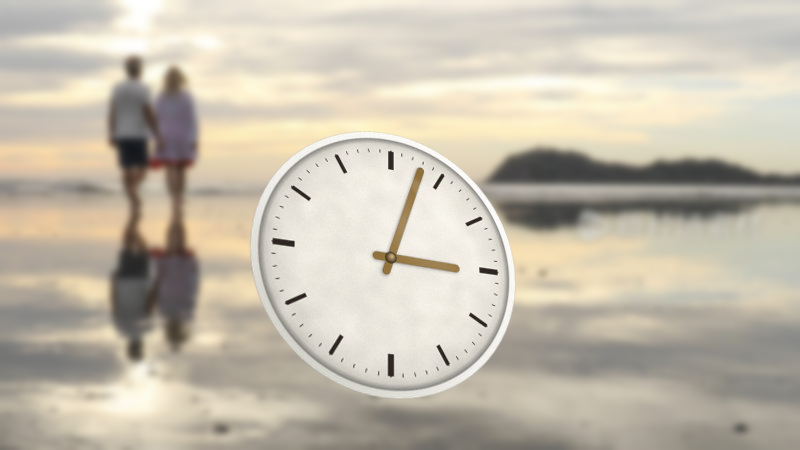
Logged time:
3:03
